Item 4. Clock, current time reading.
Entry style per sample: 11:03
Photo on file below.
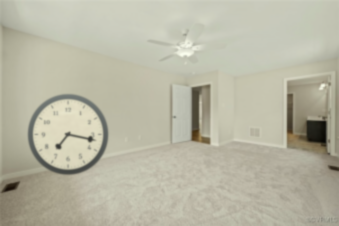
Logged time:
7:17
